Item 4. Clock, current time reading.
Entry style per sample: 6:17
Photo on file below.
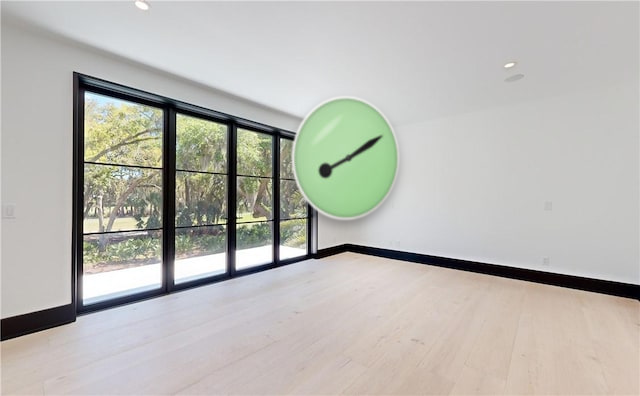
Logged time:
8:10
